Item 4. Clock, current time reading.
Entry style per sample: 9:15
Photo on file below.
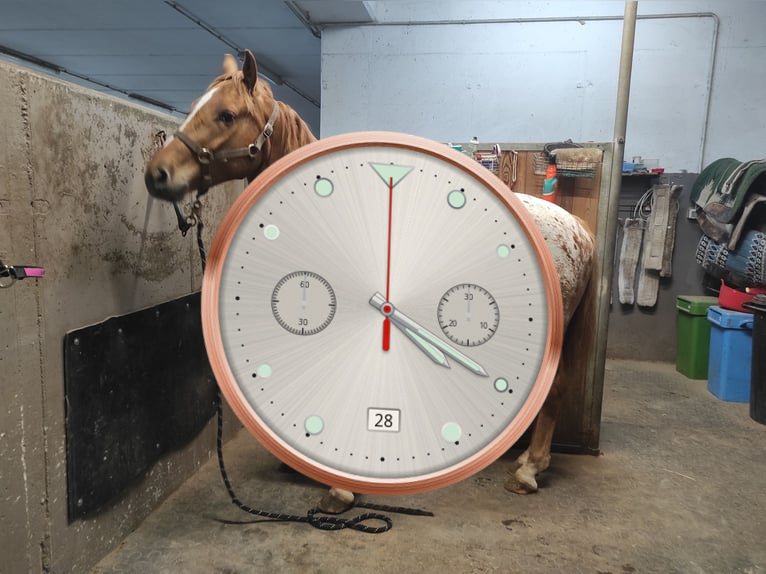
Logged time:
4:20
